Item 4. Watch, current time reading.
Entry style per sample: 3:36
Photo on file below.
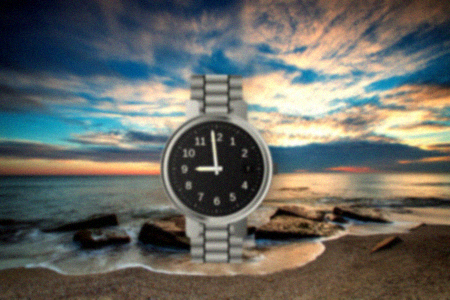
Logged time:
8:59
